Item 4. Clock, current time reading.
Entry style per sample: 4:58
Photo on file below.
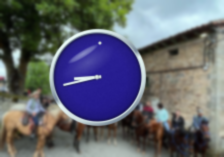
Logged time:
8:42
